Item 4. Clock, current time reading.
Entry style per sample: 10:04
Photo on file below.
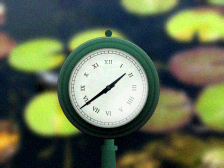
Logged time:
1:39
